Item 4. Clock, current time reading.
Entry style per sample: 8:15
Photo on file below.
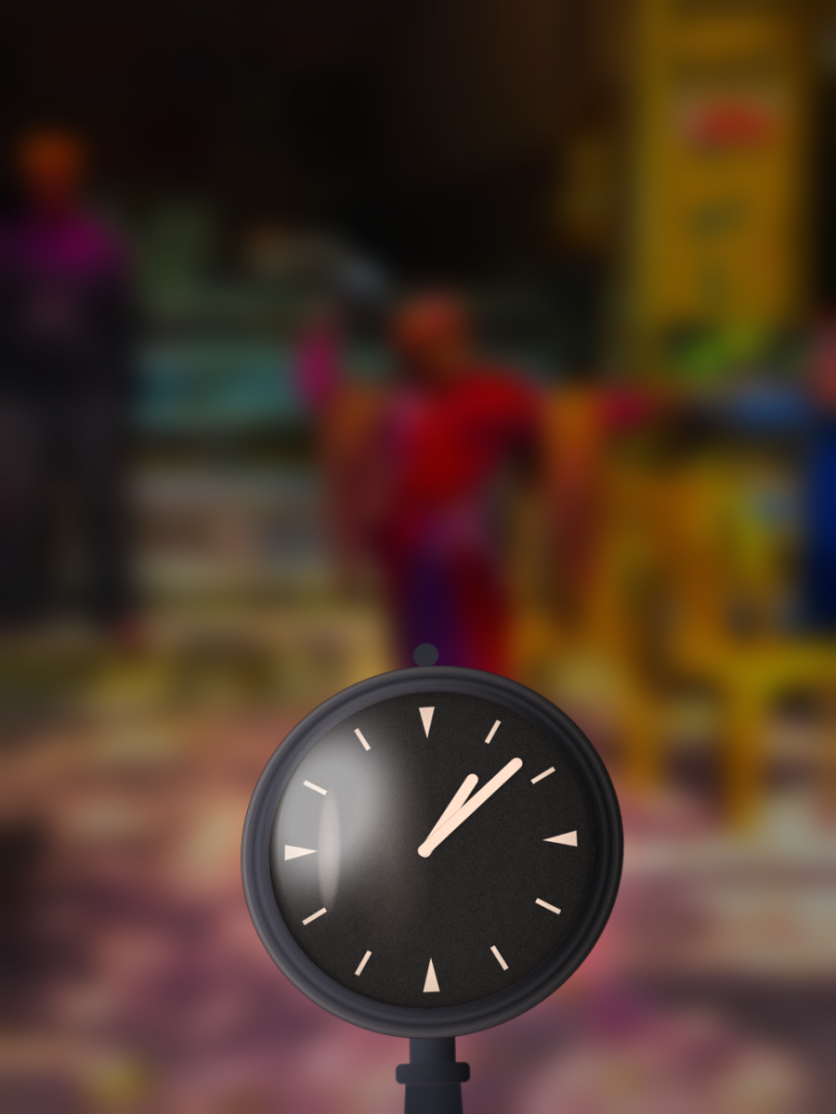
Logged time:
1:08
